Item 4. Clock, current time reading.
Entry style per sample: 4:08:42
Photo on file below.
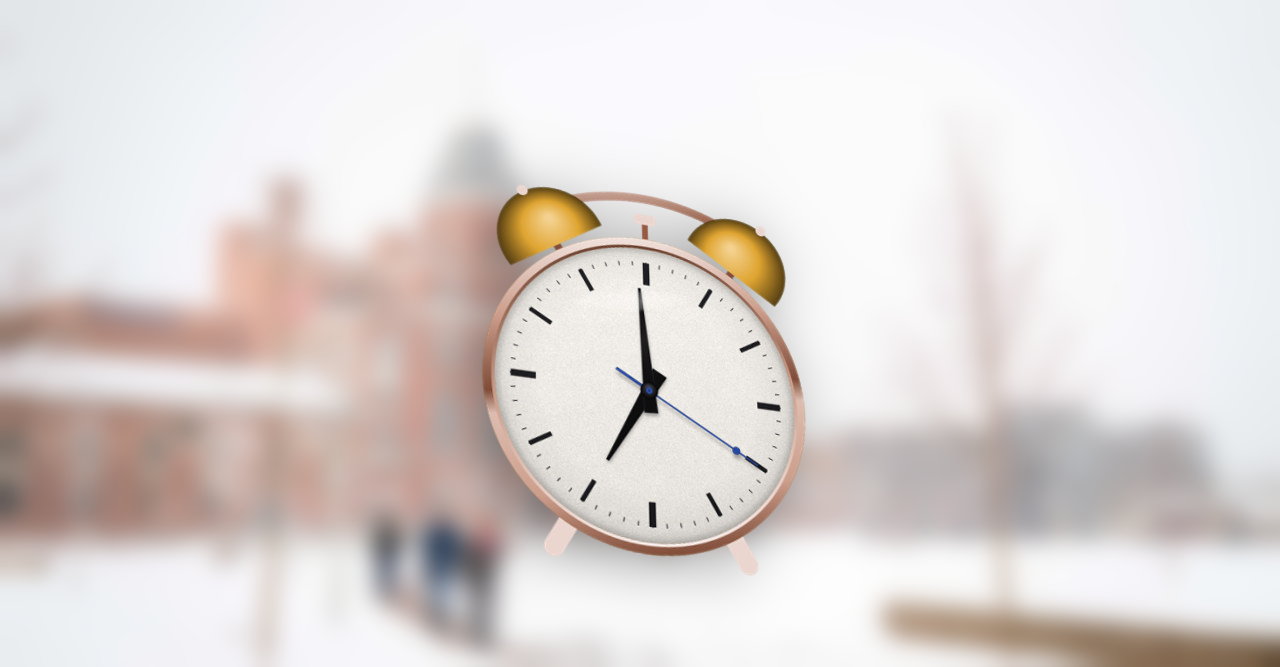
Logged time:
6:59:20
